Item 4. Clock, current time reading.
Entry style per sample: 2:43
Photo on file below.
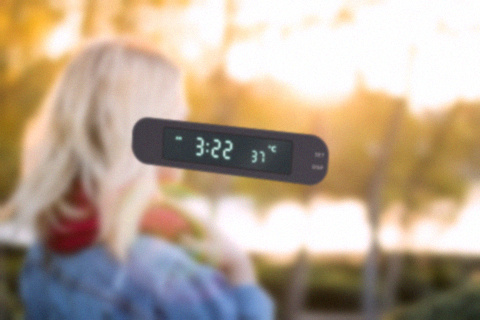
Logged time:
3:22
